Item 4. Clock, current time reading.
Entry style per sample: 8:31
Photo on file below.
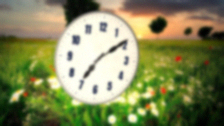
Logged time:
7:09
